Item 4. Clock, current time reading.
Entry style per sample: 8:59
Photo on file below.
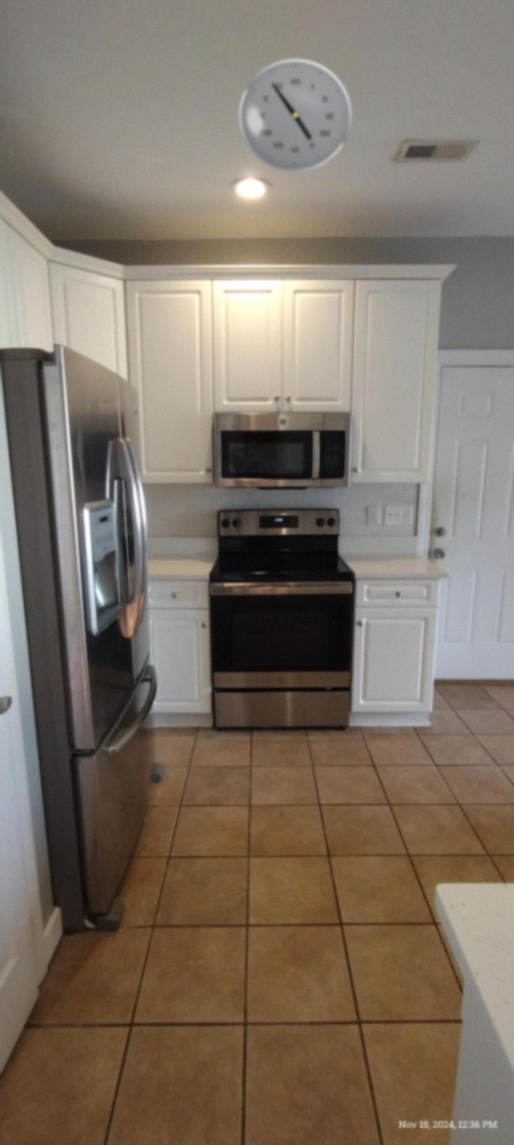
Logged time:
4:54
